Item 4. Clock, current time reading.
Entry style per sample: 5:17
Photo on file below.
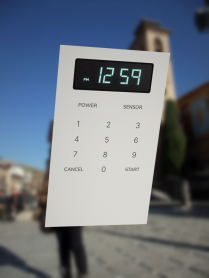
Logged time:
12:59
